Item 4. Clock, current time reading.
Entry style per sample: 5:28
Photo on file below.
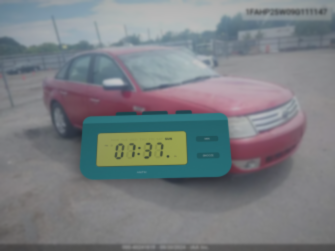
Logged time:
7:37
